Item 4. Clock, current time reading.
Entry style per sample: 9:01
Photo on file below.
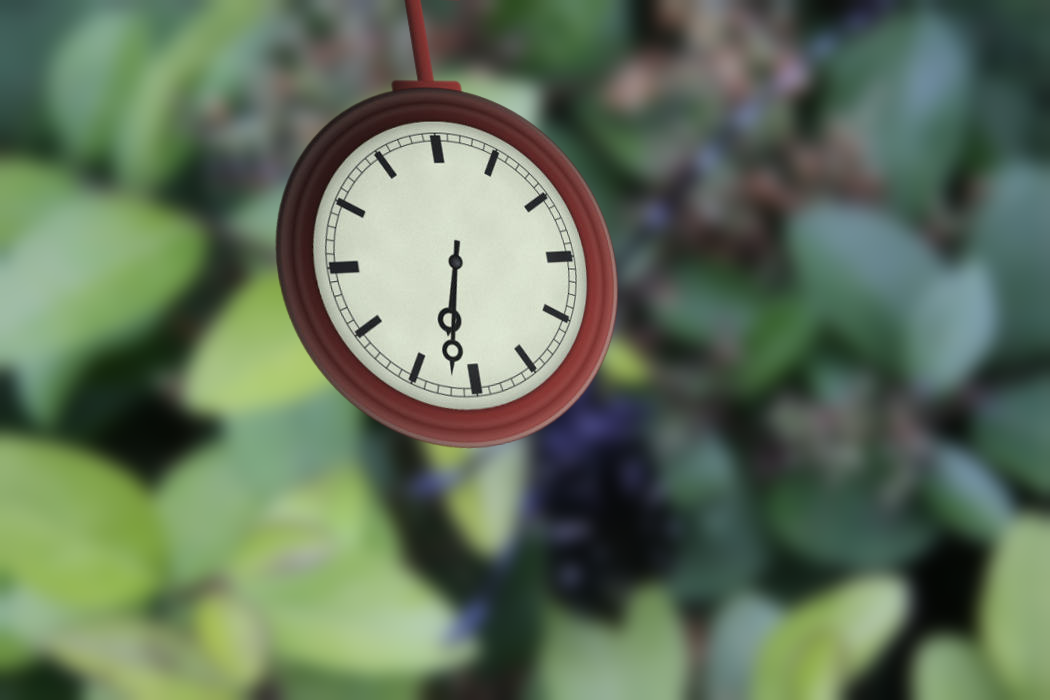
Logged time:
6:32
